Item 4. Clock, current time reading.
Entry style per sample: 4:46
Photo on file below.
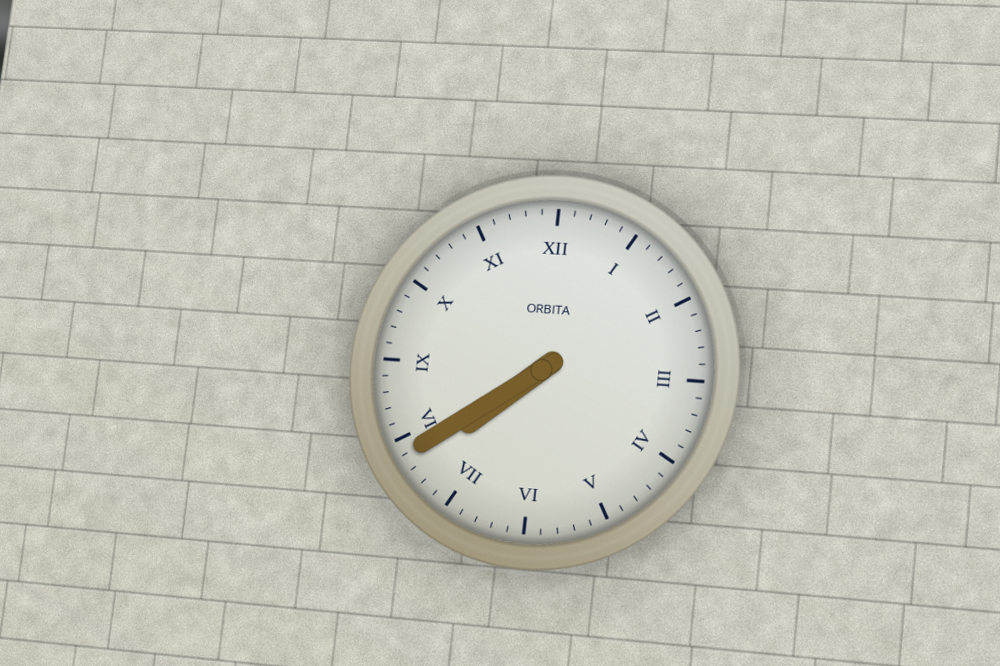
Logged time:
7:39
